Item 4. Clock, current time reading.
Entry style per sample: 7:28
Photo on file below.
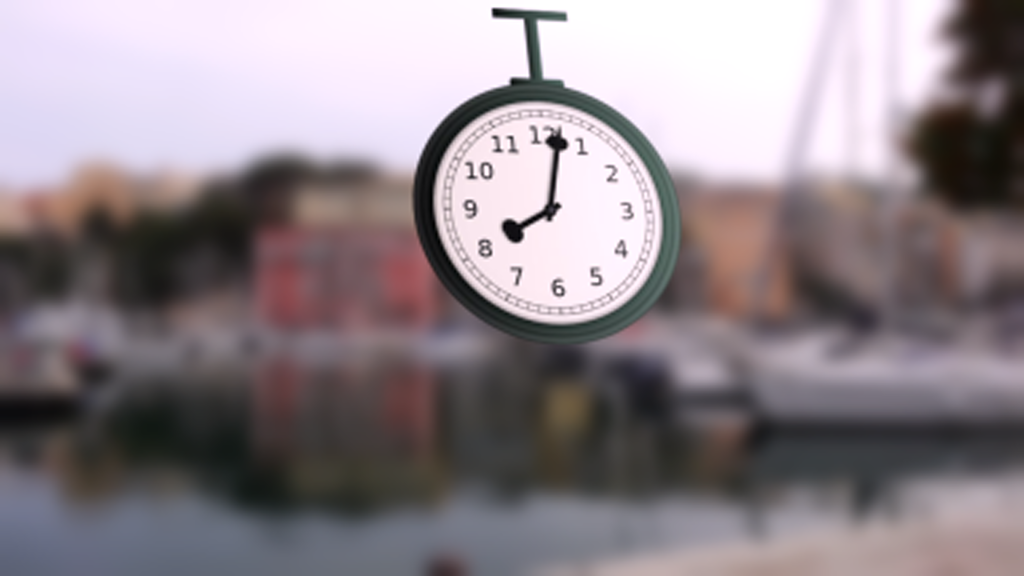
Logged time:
8:02
